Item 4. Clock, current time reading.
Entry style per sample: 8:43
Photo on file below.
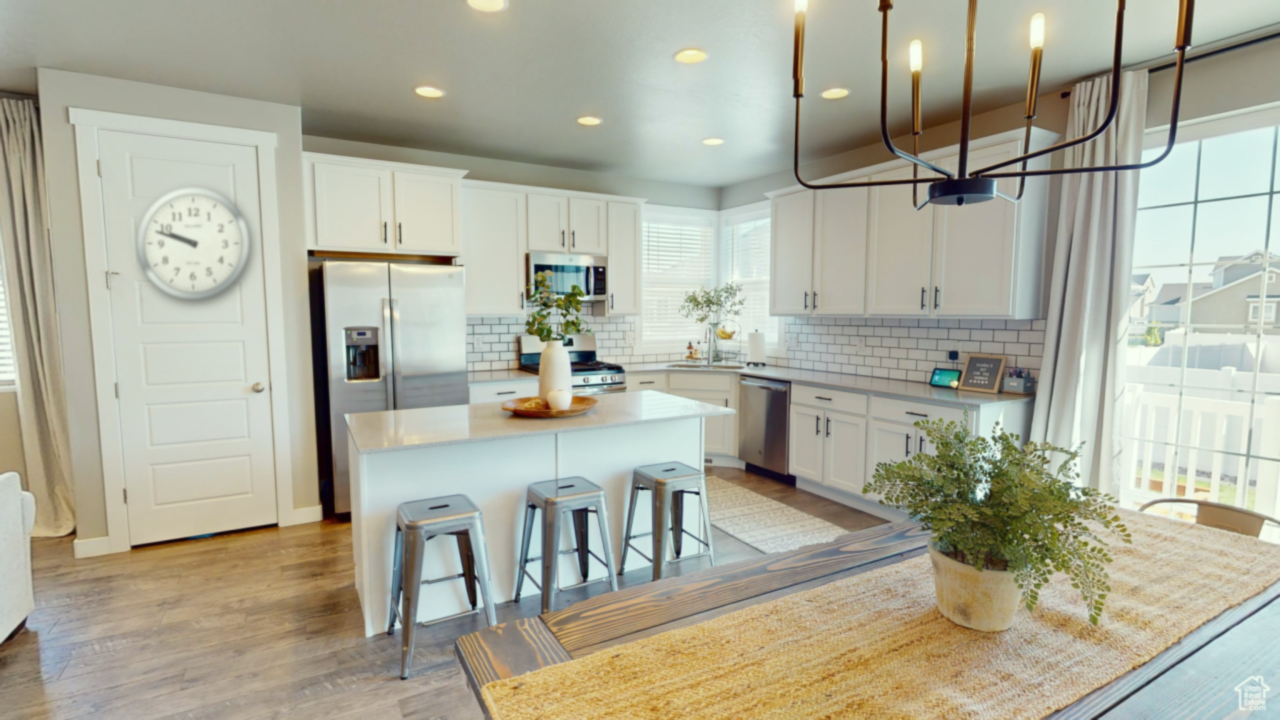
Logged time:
9:48
